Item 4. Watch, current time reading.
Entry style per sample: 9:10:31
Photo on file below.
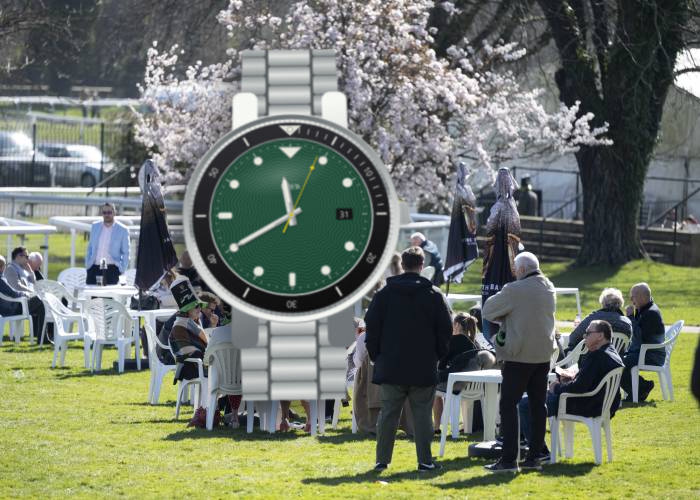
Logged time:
11:40:04
